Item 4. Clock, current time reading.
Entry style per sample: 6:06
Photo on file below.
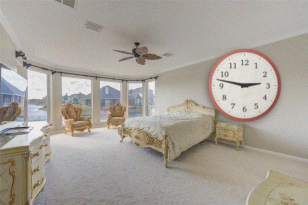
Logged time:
2:47
